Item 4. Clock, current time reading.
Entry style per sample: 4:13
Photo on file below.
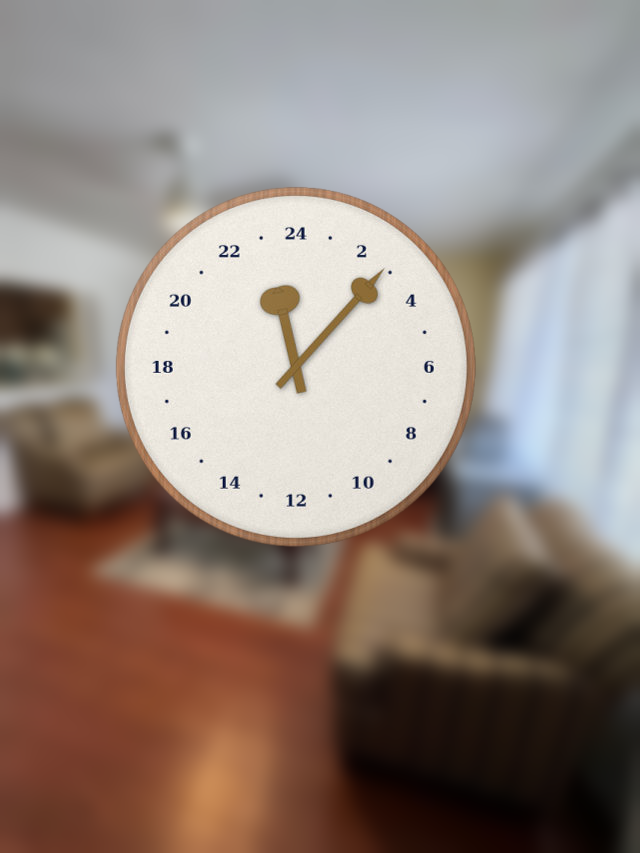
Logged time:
23:07
